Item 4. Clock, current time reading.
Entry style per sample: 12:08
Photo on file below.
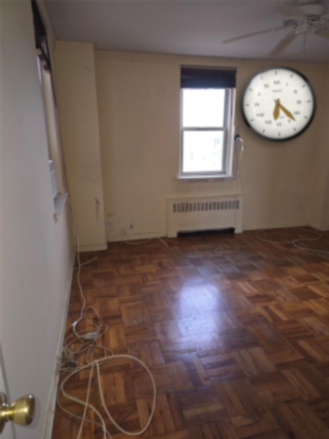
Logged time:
6:23
